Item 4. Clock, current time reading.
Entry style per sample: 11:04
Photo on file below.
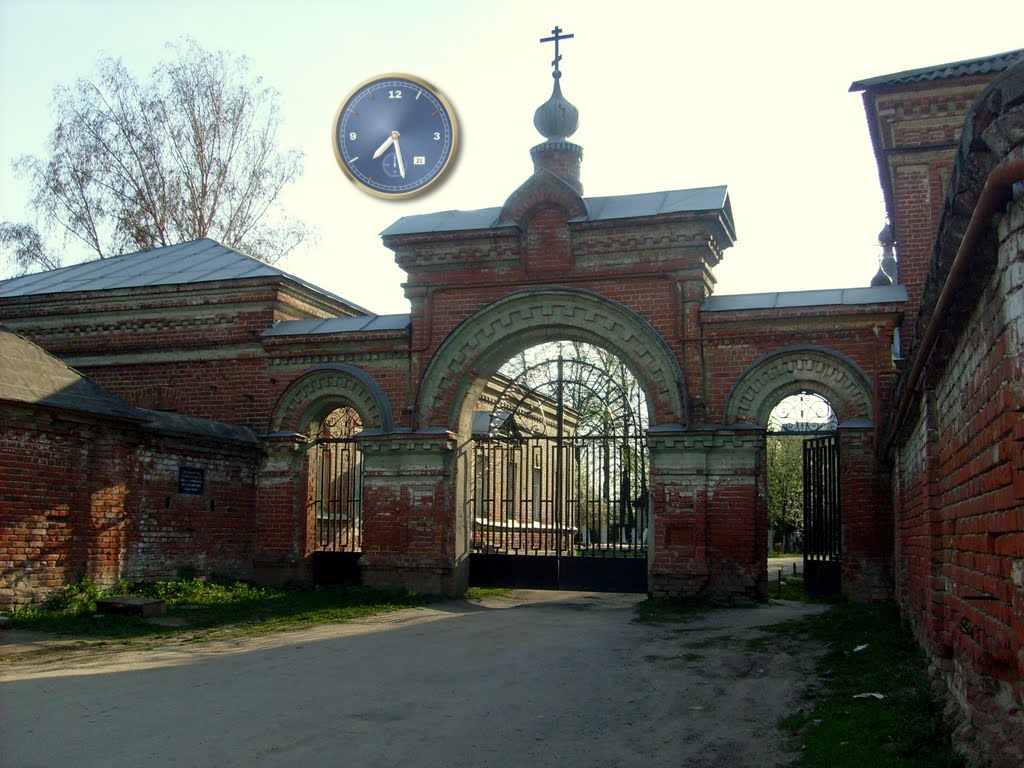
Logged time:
7:28
